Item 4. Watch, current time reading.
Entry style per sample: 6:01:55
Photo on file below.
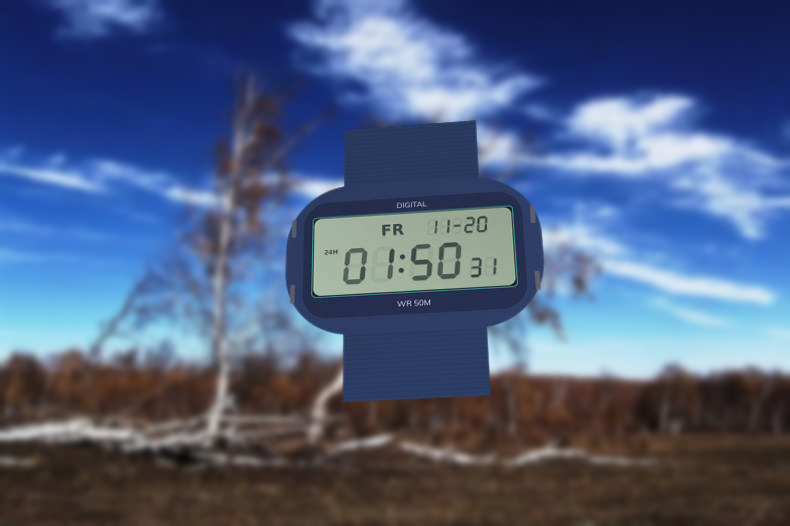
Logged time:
1:50:31
